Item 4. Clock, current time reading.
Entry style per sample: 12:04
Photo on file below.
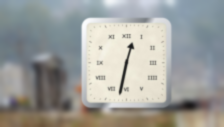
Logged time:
12:32
